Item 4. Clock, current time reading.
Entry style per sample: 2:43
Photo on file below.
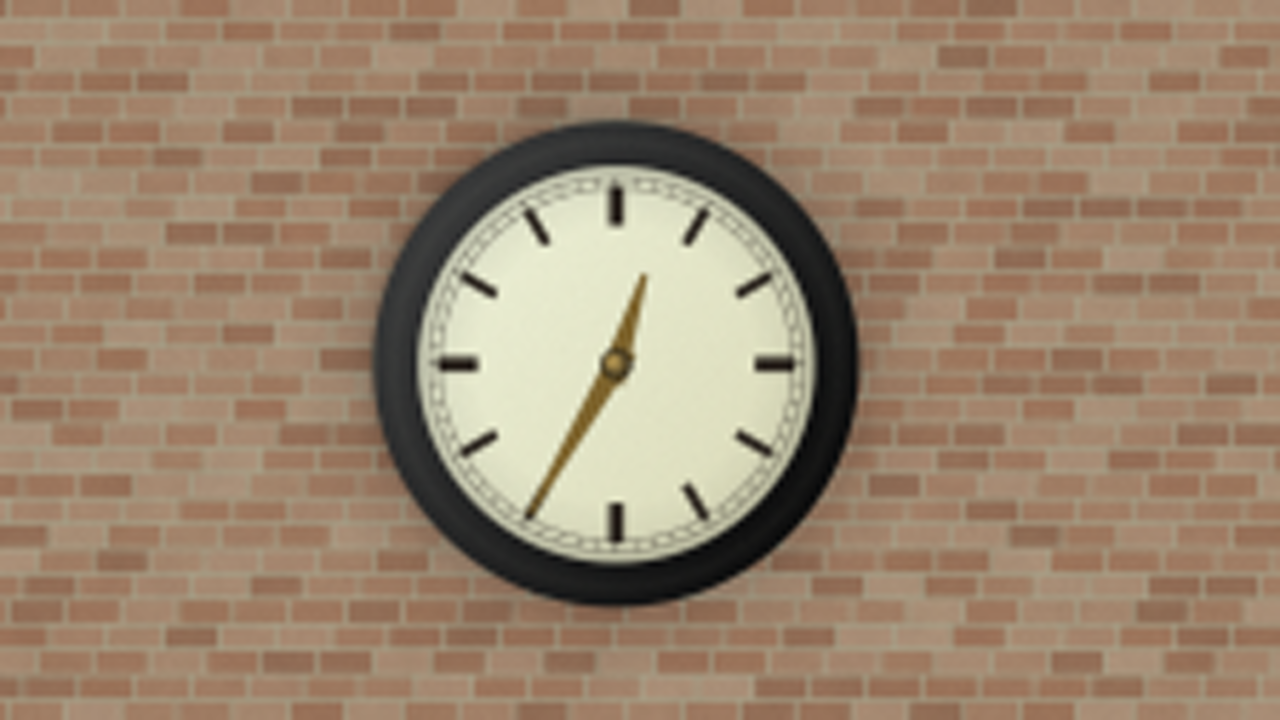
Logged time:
12:35
